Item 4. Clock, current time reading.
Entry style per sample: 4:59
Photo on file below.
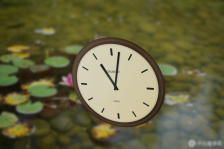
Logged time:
11:02
